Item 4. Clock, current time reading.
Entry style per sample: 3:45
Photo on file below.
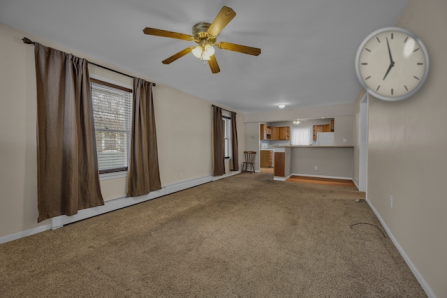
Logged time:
6:58
